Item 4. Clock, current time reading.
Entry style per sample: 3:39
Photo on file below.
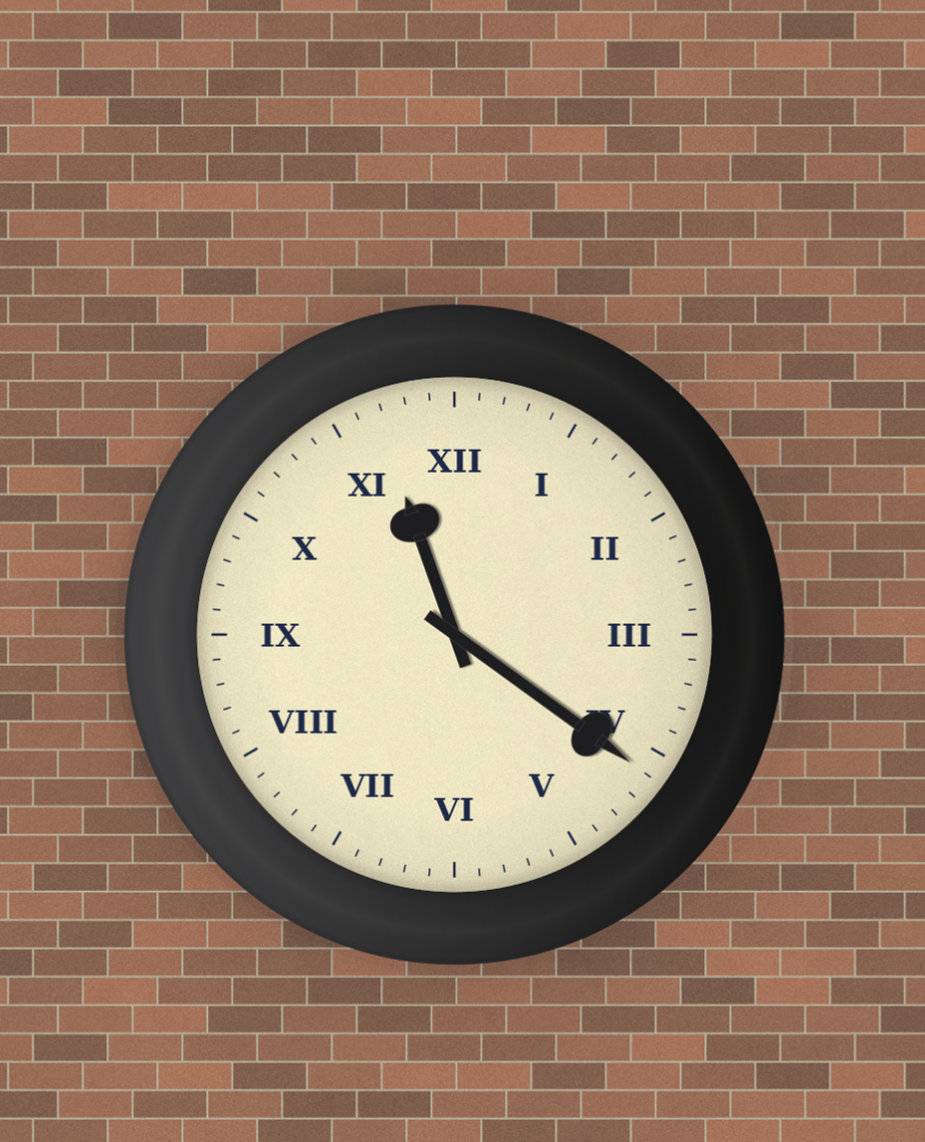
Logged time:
11:21
